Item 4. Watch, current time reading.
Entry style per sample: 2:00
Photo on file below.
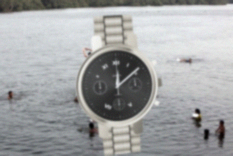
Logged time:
12:09
